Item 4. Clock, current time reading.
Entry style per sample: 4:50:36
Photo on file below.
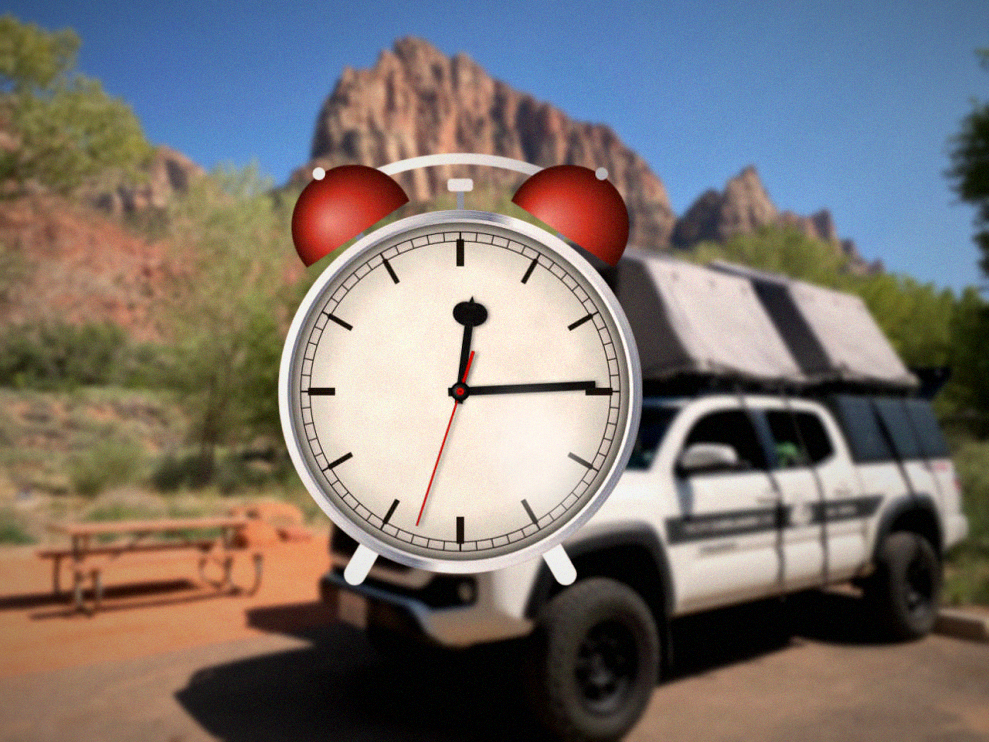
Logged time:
12:14:33
